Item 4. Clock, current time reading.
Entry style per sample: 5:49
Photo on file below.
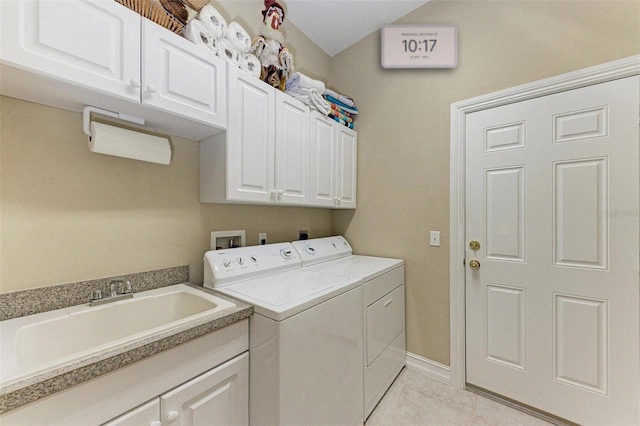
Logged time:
10:17
